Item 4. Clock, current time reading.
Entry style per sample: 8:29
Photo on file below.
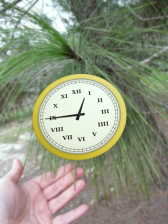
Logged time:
12:45
